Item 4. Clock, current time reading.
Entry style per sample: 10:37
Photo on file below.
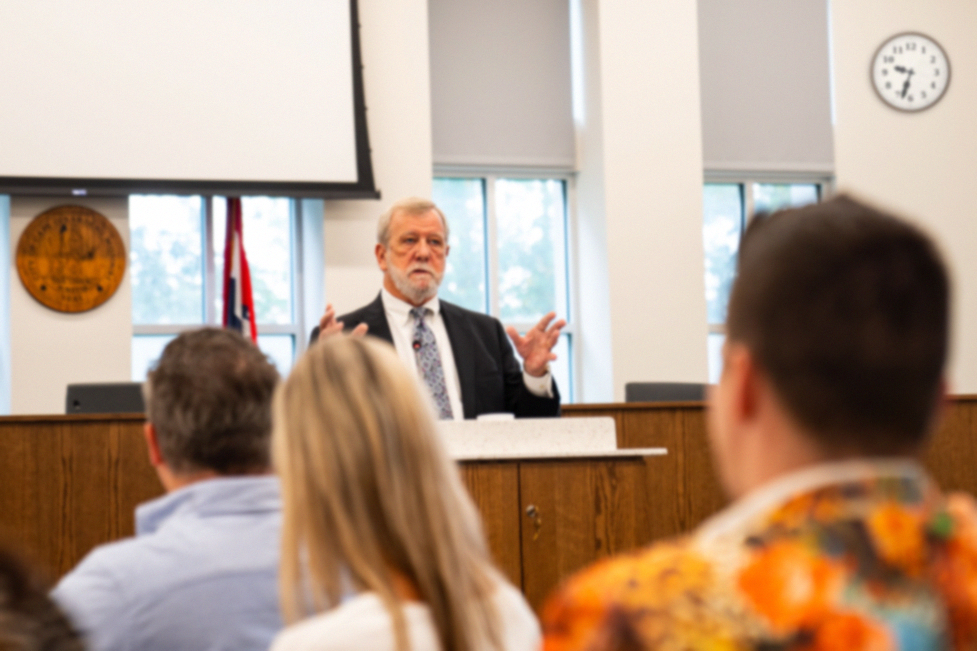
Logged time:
9:33
